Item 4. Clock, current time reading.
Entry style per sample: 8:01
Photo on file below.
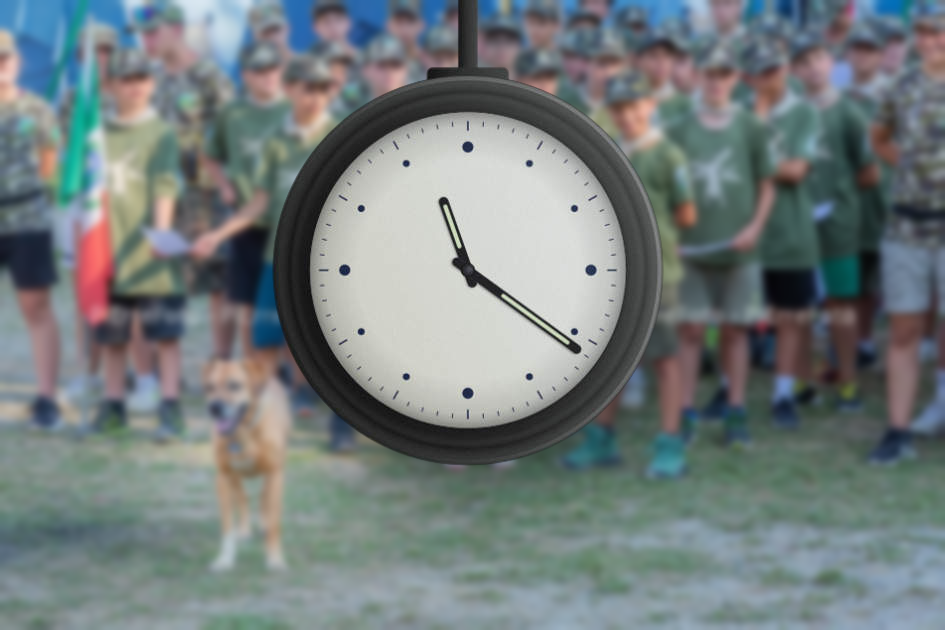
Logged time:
11:21
